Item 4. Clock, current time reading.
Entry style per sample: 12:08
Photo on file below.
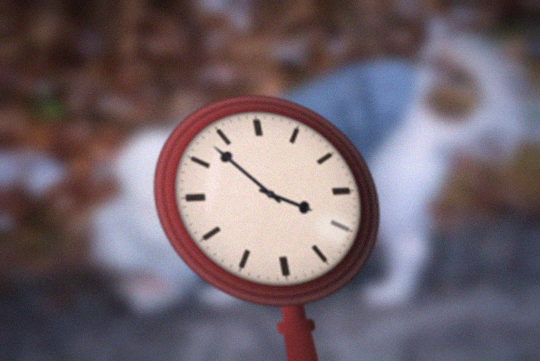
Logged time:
3:53
